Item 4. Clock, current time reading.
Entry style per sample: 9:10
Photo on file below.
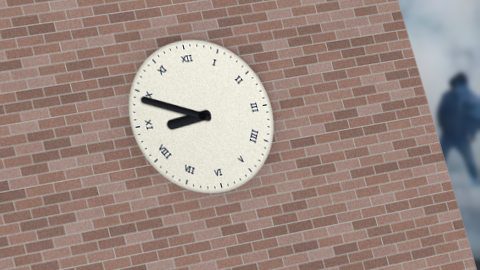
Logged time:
8:49
